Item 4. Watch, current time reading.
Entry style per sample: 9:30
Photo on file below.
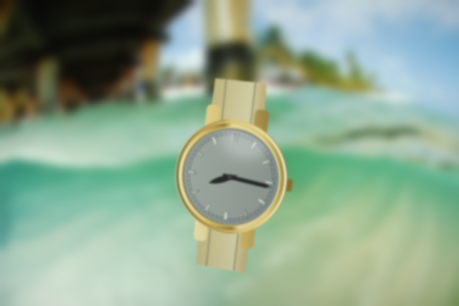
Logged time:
8:16
